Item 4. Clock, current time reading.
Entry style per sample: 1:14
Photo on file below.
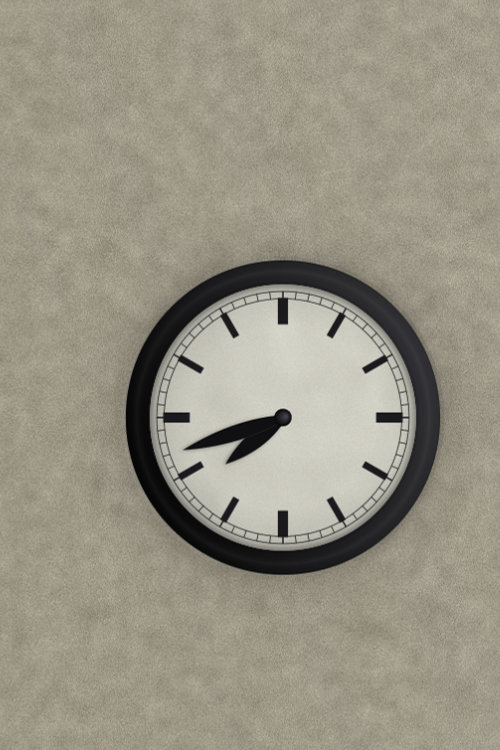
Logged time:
7:42
